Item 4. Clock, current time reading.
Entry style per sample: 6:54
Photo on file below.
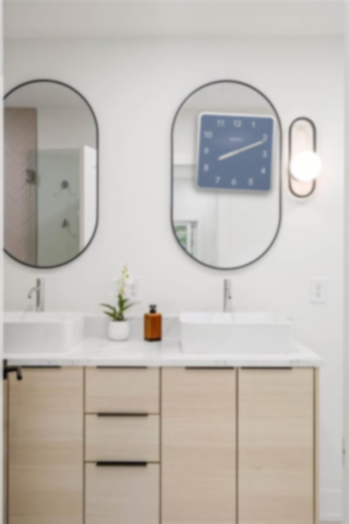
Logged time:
8:11
